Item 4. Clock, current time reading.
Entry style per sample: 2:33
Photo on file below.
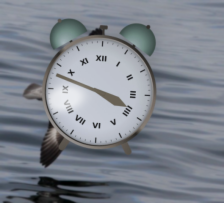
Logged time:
3:48
